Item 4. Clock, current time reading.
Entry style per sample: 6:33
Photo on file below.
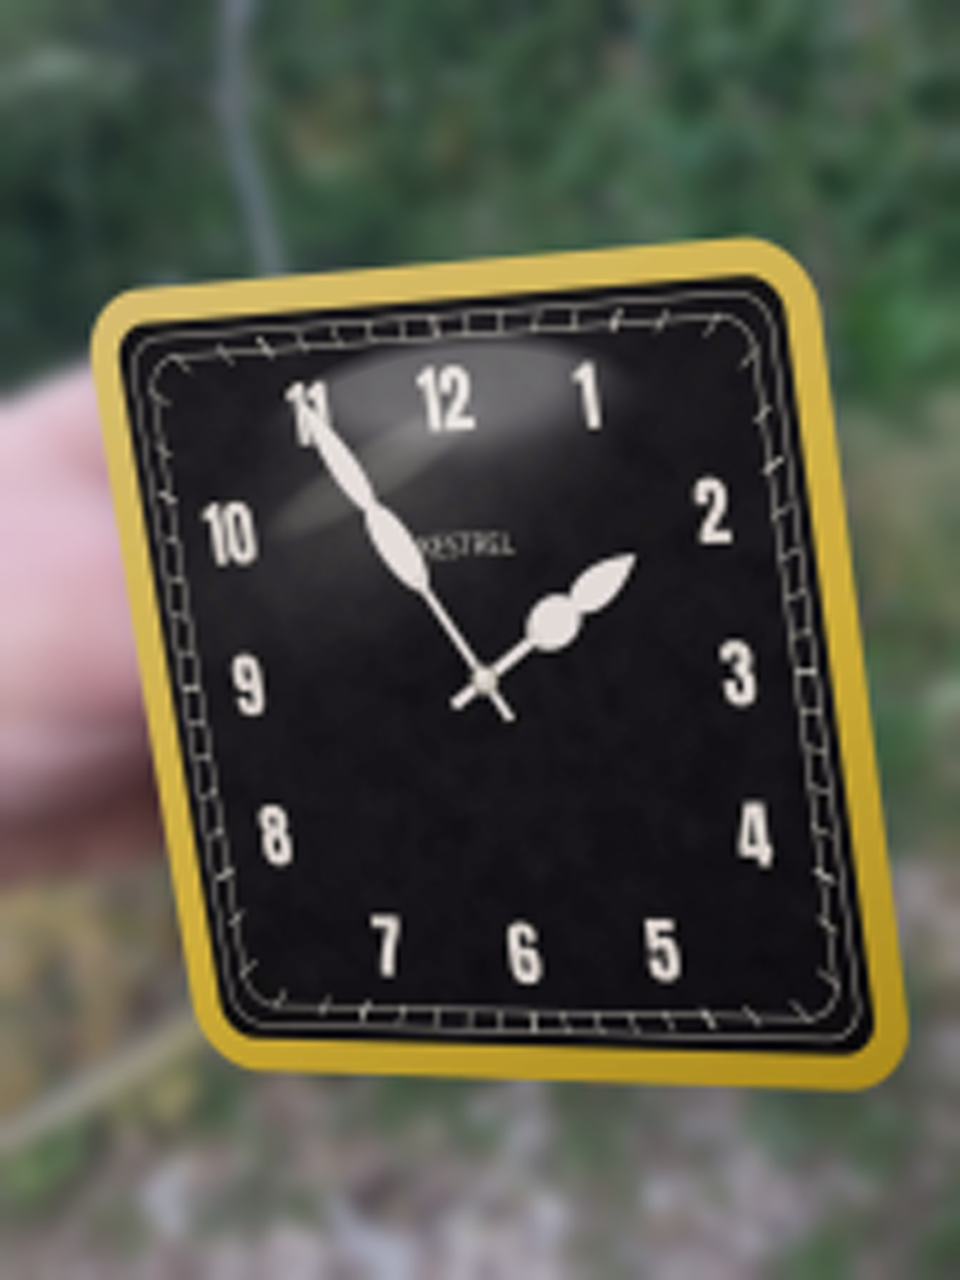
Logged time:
1:55
